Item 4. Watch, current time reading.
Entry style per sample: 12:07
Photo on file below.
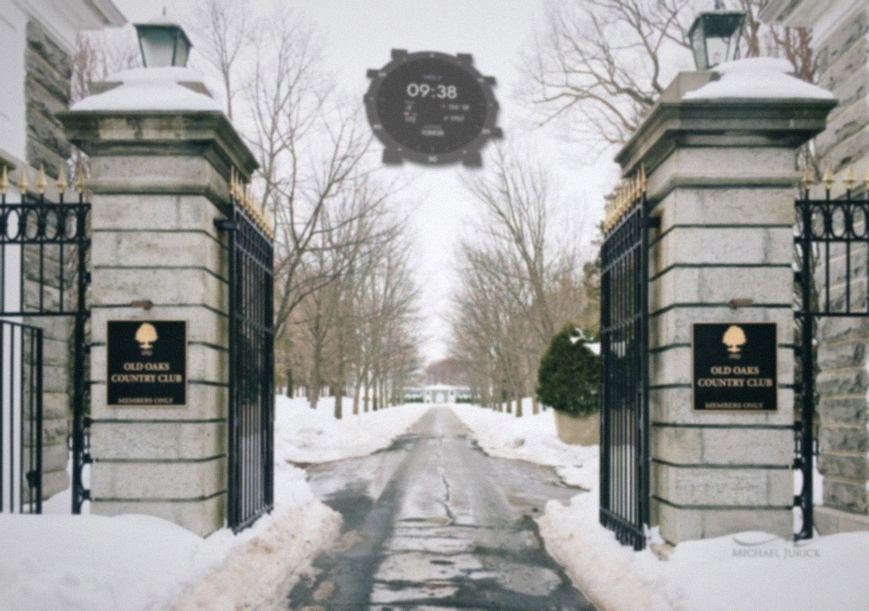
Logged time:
9:38
